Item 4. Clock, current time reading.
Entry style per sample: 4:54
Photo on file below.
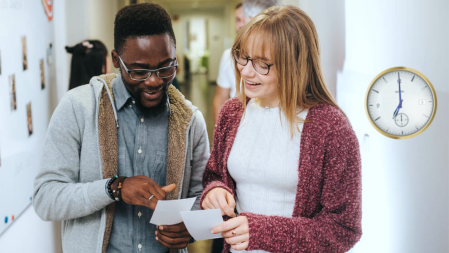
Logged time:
7:00
